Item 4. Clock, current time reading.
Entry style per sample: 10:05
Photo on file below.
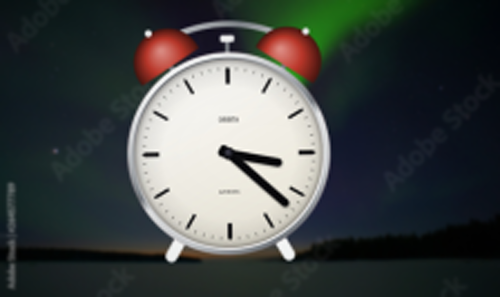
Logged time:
3:22
